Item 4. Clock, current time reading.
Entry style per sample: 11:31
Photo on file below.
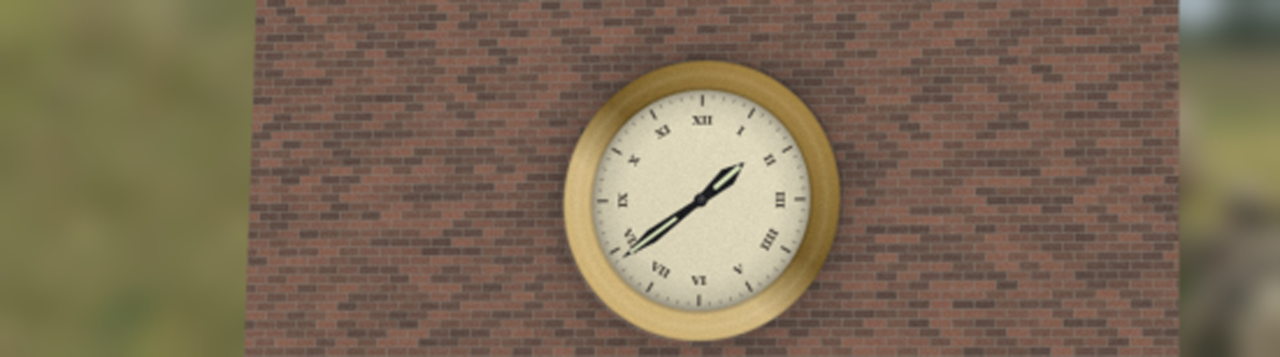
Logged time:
1:39
